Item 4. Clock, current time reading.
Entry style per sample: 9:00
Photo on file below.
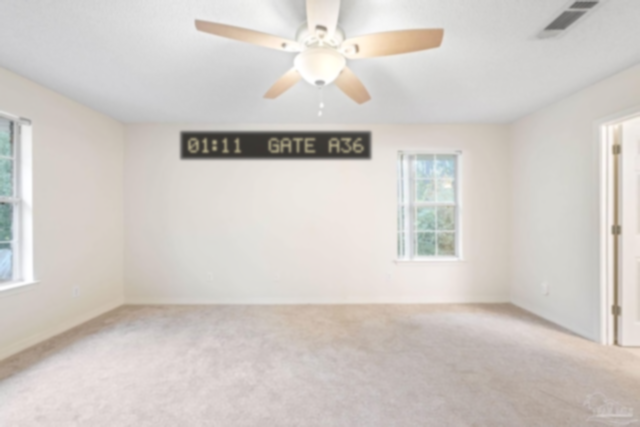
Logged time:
1:11
